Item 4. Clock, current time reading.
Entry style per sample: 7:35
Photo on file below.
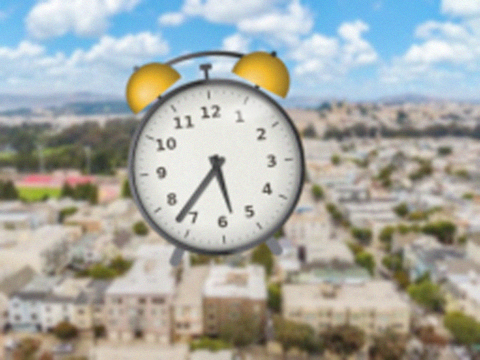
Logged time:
5:37
